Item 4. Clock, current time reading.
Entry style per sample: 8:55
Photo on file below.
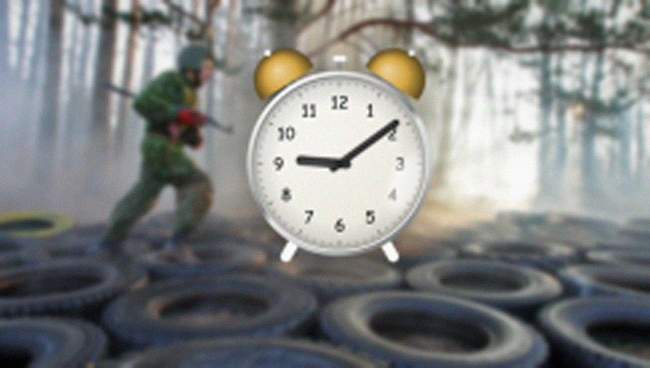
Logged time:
9:09
